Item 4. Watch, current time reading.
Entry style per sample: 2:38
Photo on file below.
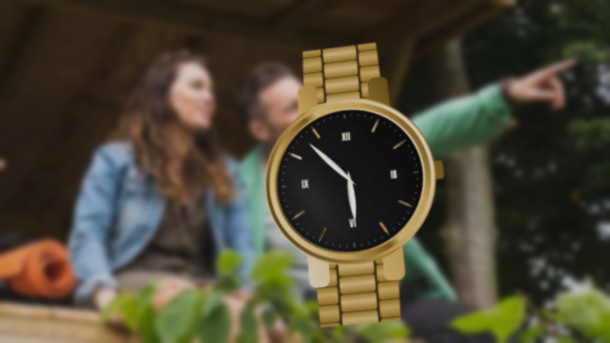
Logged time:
5:53
